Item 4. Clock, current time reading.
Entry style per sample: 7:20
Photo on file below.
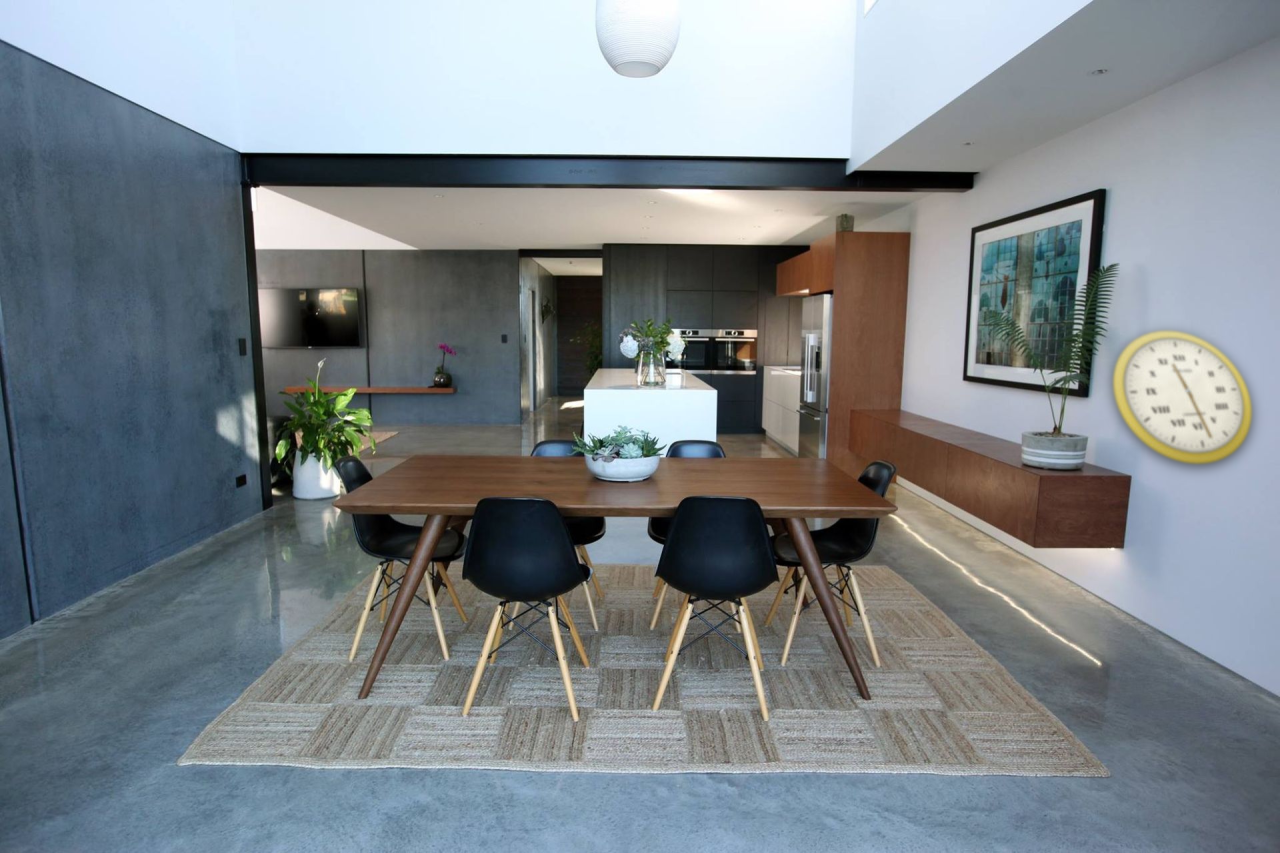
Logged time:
11:28
